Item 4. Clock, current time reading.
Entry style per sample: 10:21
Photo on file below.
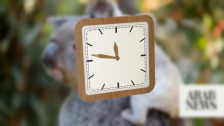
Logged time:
11:47
